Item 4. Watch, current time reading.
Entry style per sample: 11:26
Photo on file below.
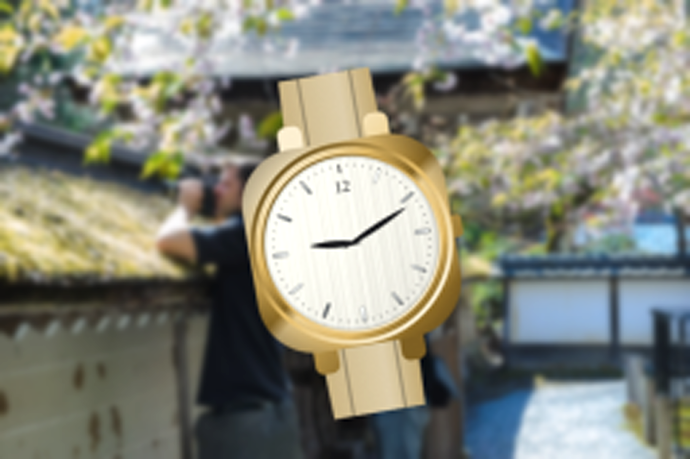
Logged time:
9:11
